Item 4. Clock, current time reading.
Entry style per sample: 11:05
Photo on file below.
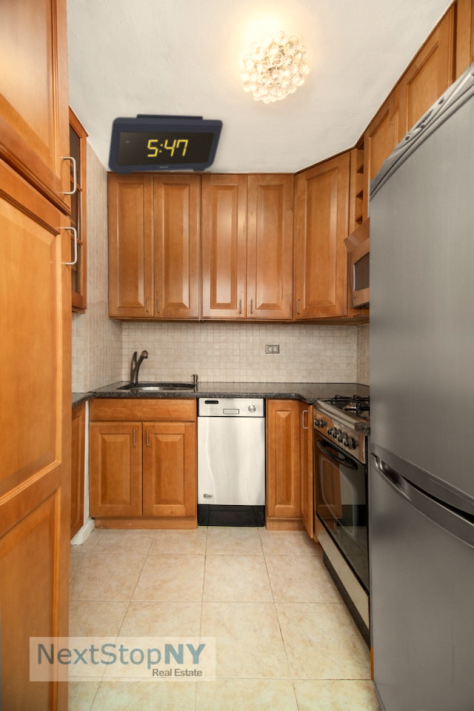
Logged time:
5:47
